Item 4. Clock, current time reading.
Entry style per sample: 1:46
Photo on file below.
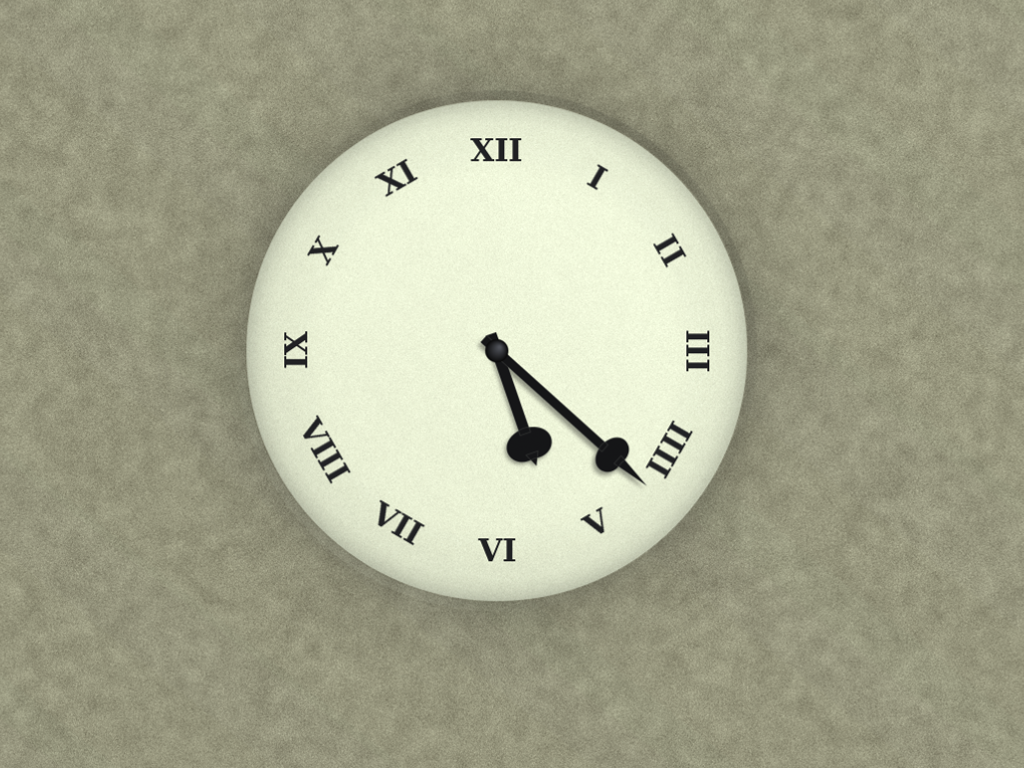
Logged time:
5:22
